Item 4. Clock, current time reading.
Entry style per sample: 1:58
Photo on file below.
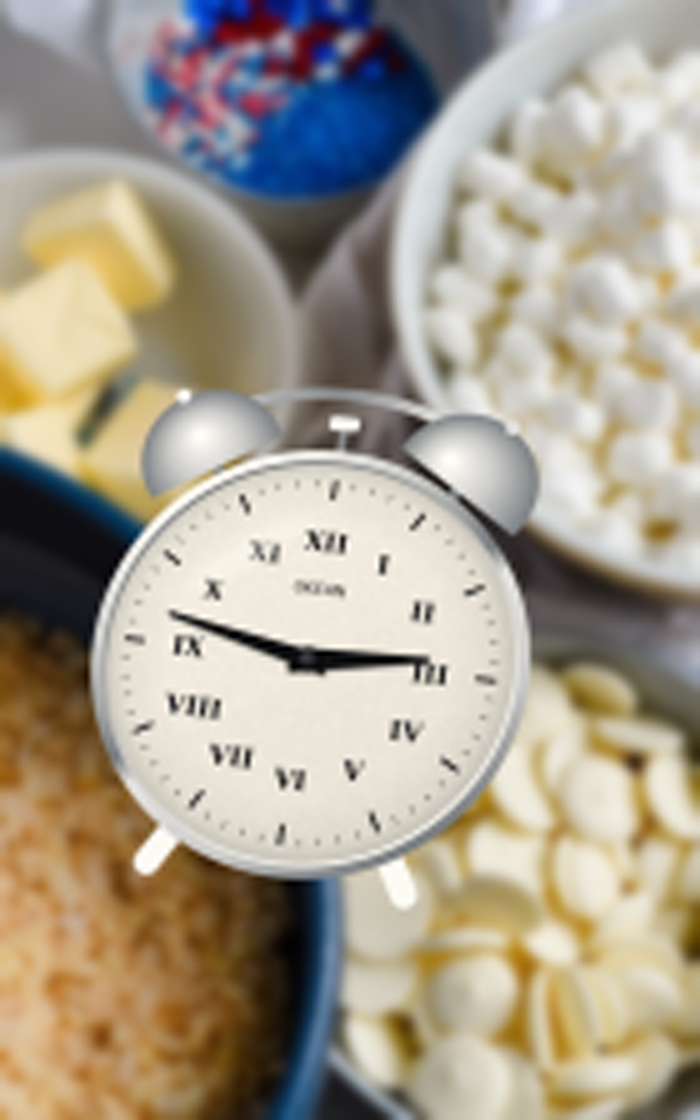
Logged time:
2:47
